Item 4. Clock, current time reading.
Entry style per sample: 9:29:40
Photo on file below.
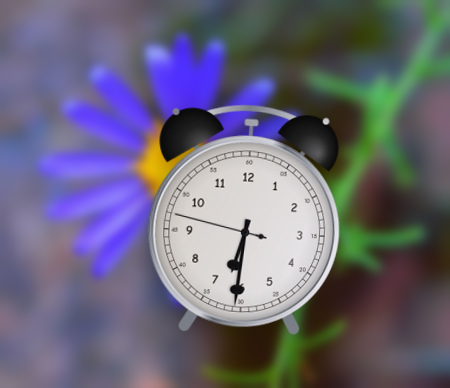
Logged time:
6:30:47
